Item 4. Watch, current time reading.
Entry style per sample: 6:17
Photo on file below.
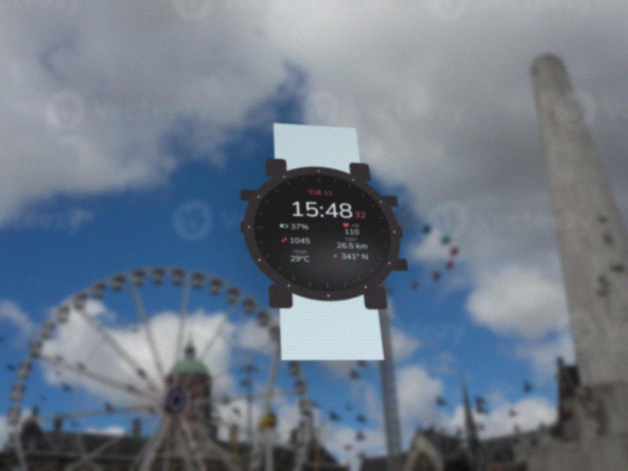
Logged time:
15:48
